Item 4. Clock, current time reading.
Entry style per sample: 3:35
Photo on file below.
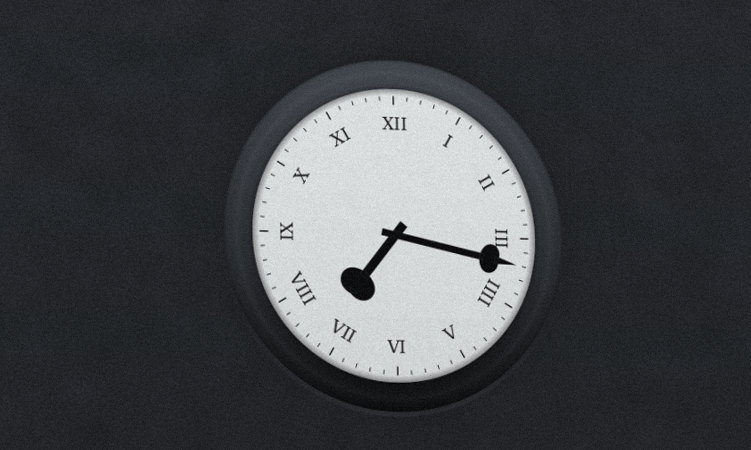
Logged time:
7:17
